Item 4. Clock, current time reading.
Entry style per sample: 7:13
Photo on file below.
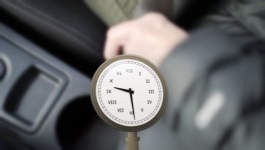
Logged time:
9:29
